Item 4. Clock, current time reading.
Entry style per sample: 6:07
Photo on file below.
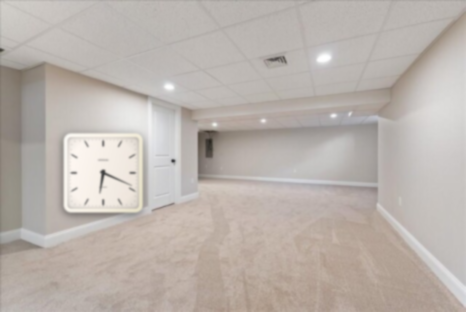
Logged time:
6:19
